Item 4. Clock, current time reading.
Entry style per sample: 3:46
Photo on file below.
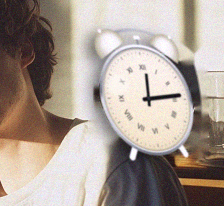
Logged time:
12:14
